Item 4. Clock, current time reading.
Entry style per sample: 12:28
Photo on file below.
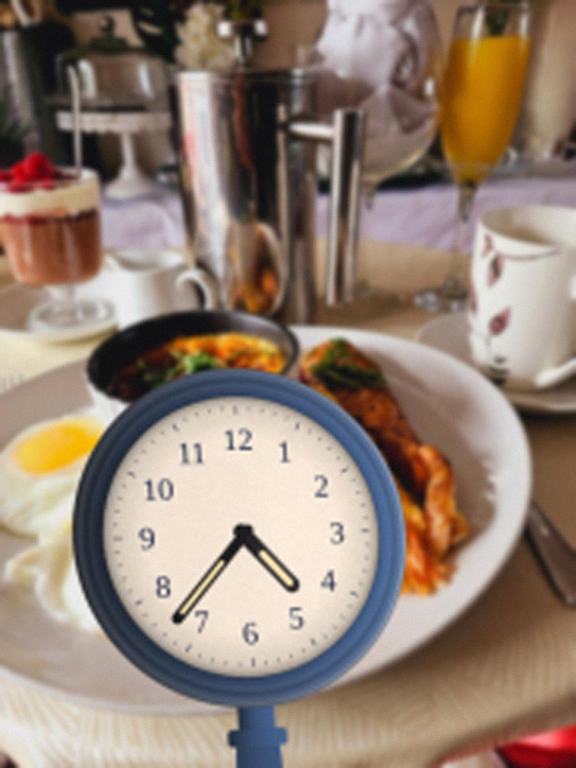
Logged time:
4:37
